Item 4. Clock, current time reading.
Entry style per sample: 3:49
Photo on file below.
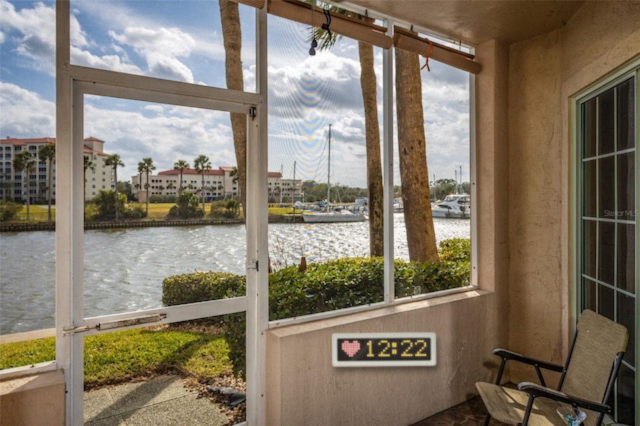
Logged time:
12:22
